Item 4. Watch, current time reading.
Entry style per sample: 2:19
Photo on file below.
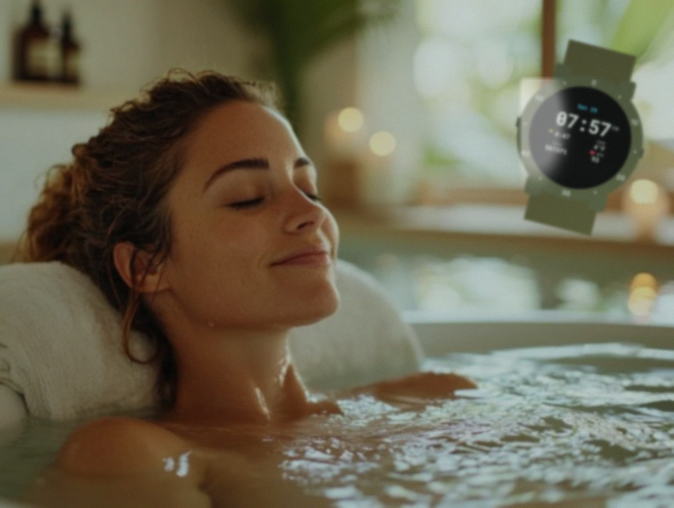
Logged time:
7:57
